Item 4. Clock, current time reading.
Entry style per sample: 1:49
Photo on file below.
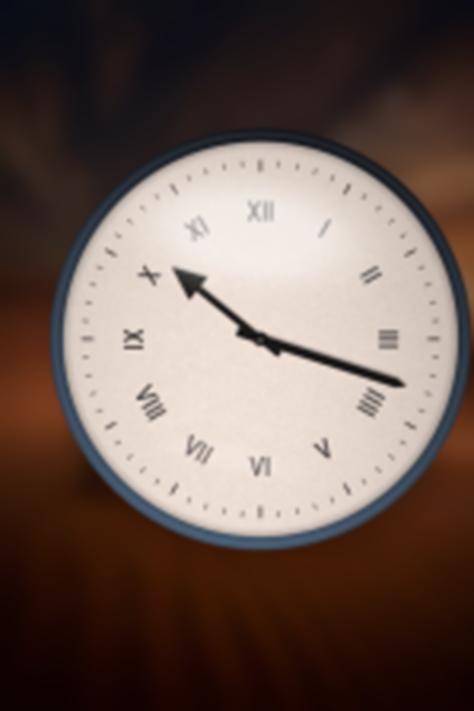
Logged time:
10:18
